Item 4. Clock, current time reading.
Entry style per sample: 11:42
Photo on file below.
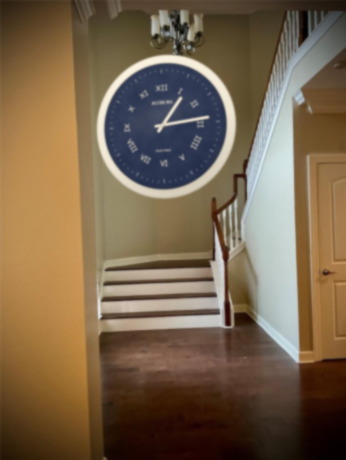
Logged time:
1:14
